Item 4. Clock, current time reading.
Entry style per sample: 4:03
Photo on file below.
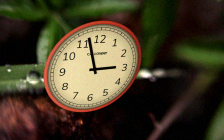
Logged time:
2:57
